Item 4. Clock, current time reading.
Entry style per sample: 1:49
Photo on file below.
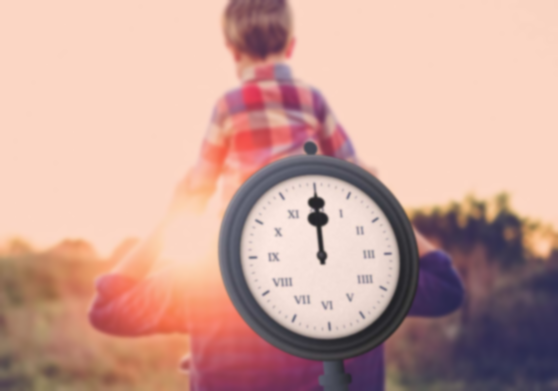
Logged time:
12:00
